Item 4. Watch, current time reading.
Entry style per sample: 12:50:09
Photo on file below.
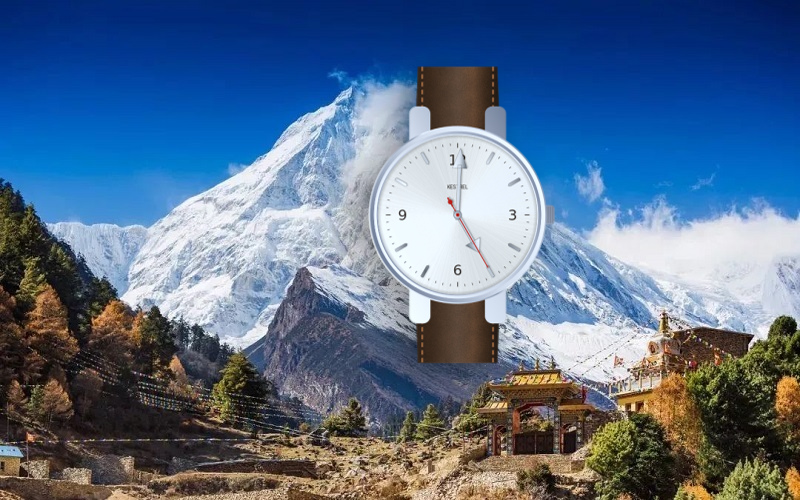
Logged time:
5:00:25
